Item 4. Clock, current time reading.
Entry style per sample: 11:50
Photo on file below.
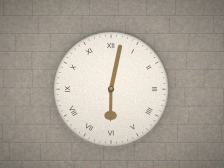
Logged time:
6:02
